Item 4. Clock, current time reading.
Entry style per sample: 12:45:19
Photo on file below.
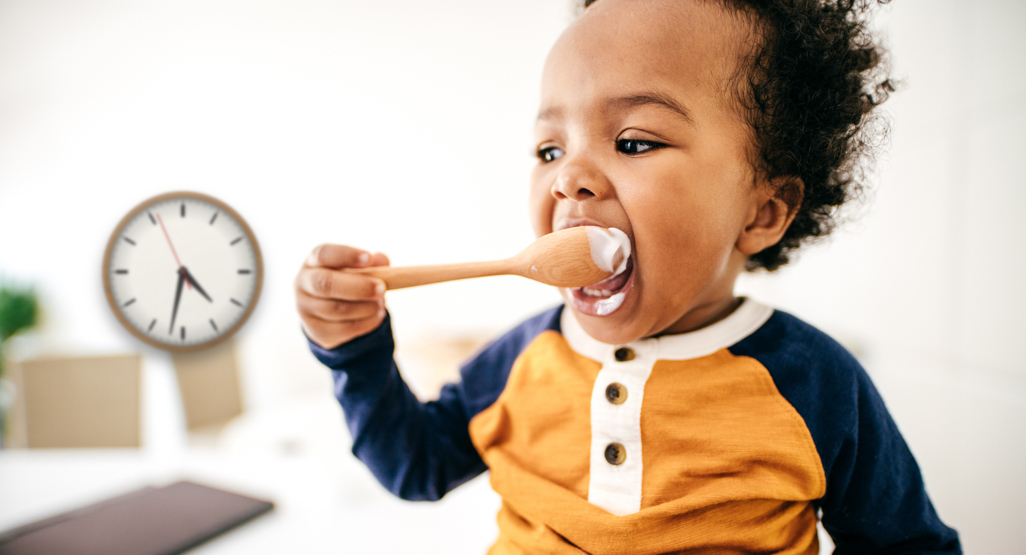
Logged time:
4:31:56
